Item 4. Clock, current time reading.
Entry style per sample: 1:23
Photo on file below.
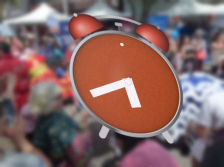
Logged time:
5:41
